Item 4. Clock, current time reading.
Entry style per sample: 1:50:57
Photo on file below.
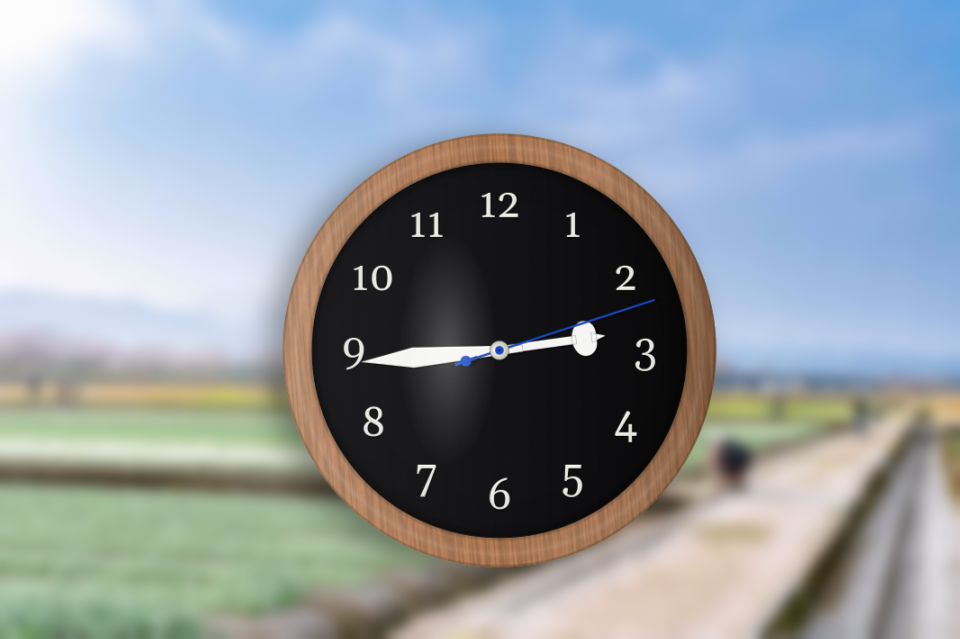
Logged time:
2:44:12
